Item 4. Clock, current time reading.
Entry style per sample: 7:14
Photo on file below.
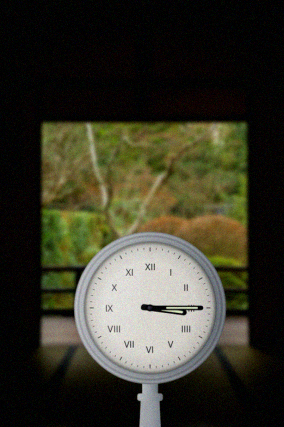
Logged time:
3:15
